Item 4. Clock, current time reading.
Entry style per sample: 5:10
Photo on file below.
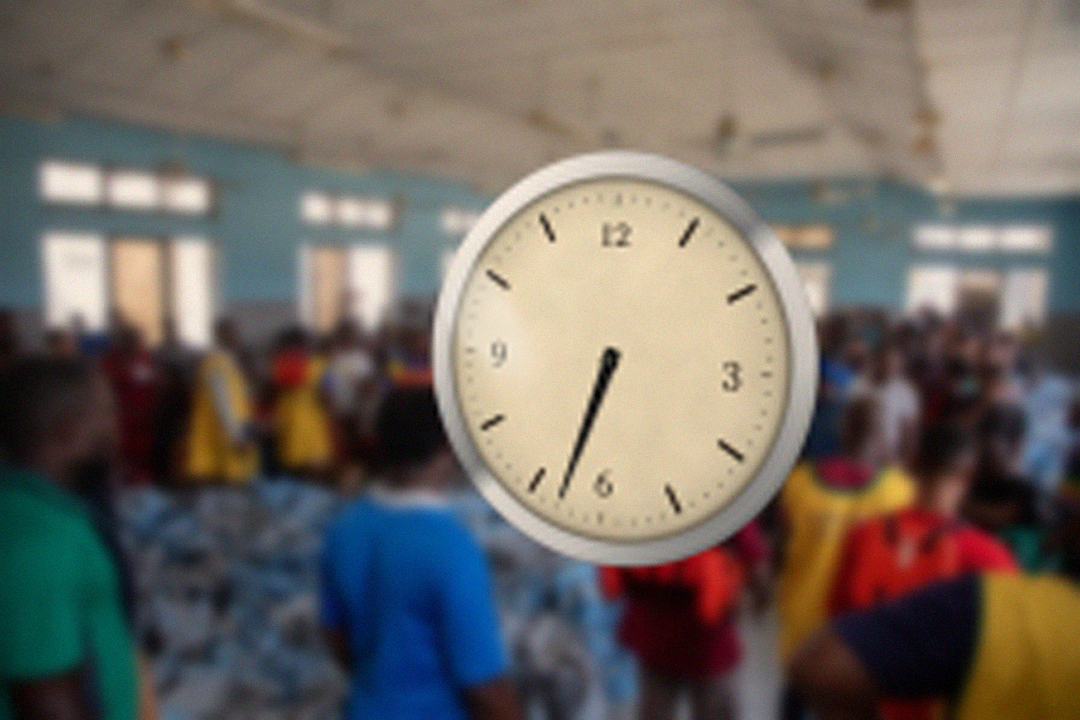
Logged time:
6:33
